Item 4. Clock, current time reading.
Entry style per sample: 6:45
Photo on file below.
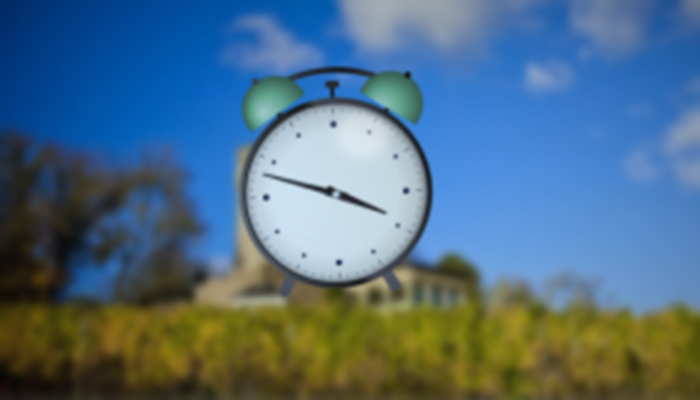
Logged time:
3:48
